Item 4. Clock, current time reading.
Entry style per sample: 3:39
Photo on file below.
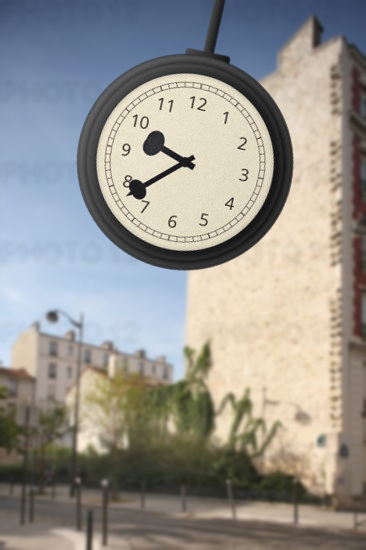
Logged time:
9:38
